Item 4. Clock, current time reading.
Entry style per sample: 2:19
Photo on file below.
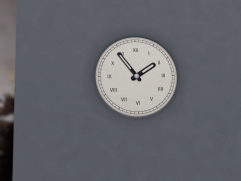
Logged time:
1:54
